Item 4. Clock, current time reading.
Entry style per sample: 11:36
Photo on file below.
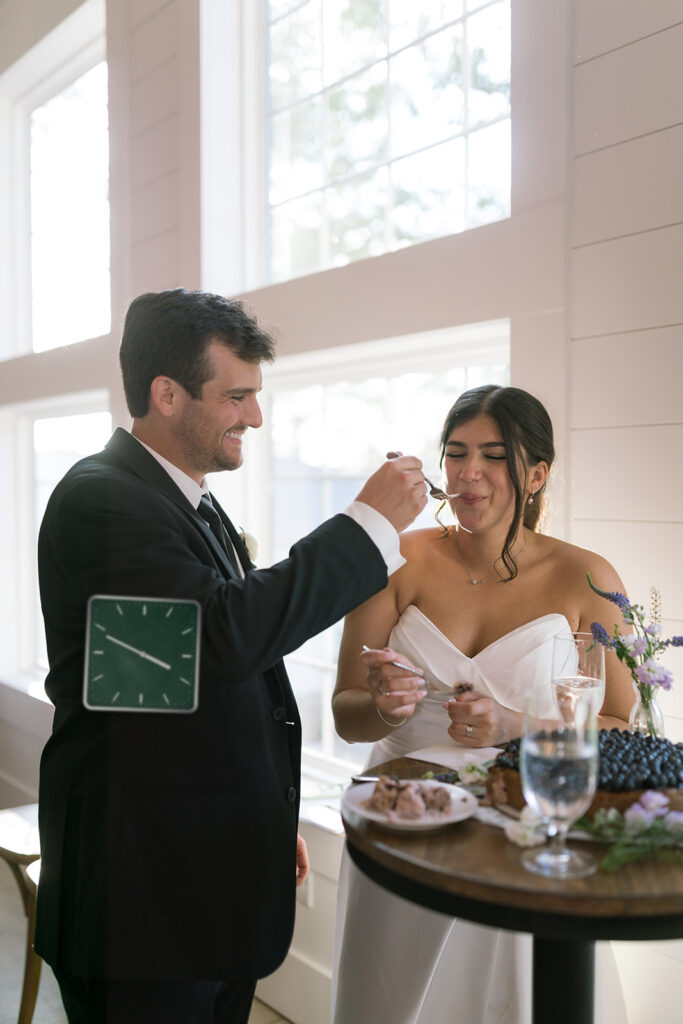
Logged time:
3:49
